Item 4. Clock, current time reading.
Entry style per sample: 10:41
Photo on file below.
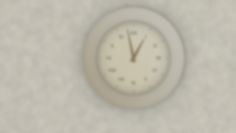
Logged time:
12:58
